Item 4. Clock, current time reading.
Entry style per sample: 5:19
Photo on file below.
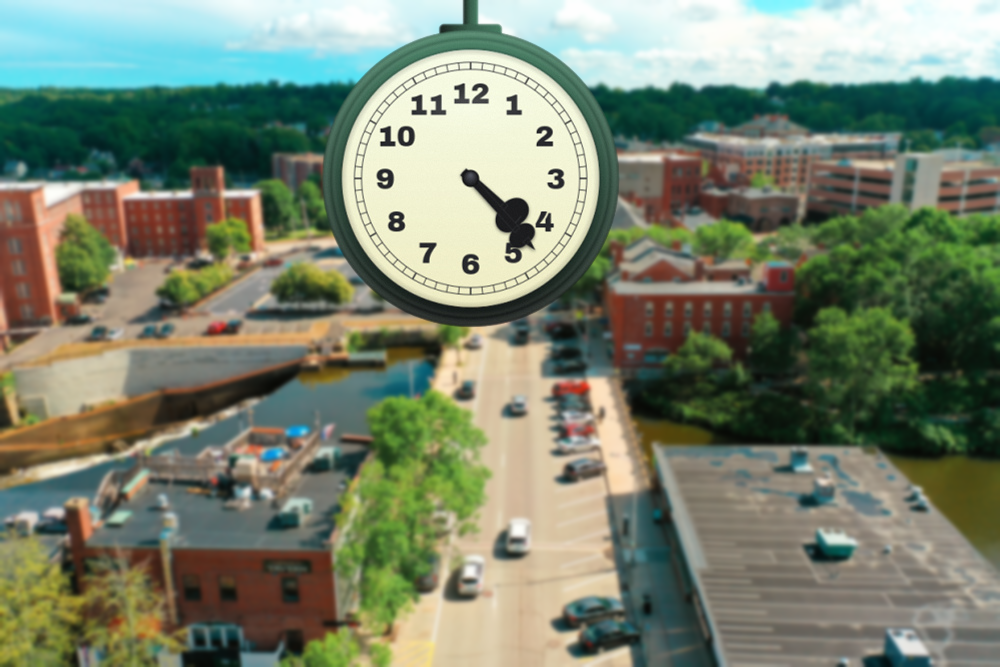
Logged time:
4:23
